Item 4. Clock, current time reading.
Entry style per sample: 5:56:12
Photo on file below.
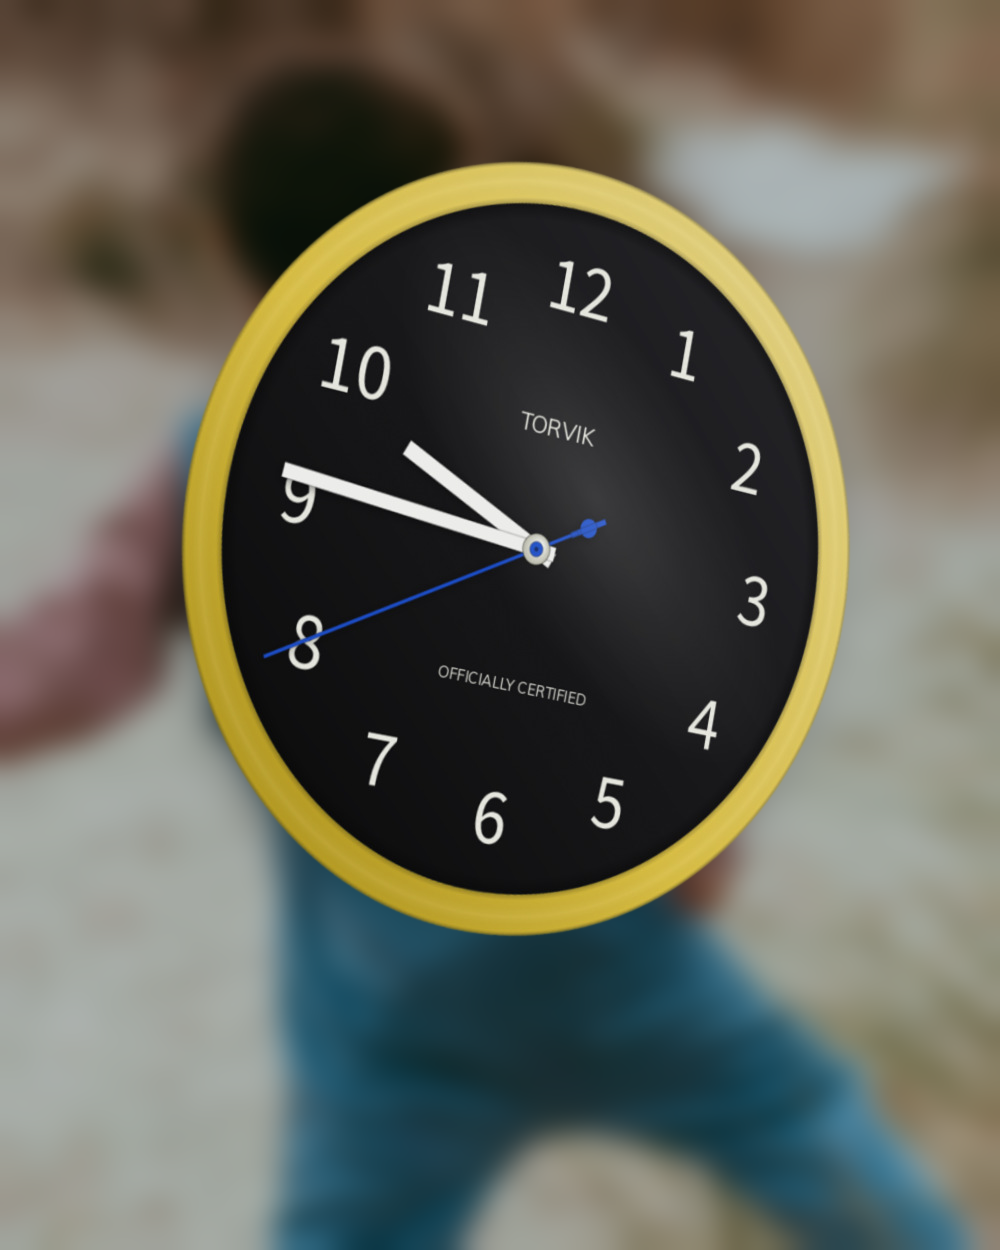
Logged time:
9:45:40
